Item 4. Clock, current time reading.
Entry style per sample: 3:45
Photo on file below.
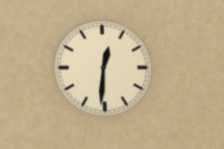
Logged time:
12:31
